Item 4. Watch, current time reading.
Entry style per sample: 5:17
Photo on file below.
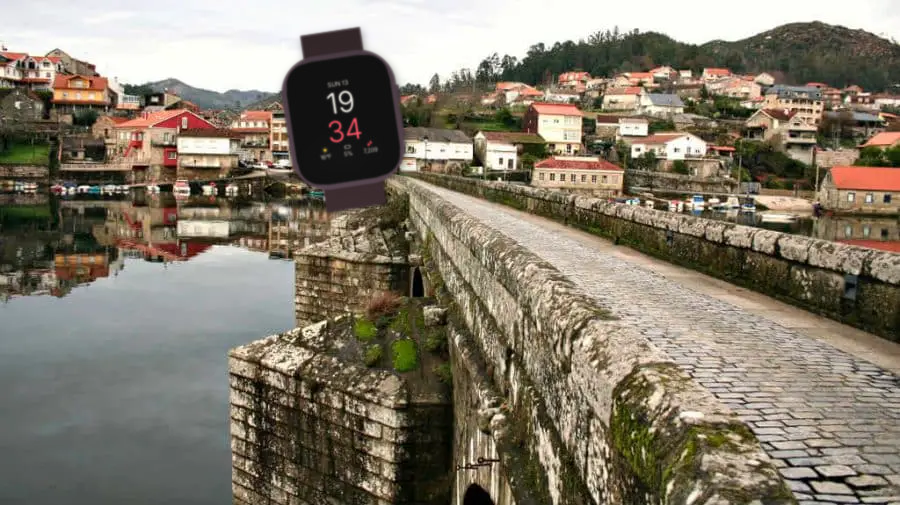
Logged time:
19:34
